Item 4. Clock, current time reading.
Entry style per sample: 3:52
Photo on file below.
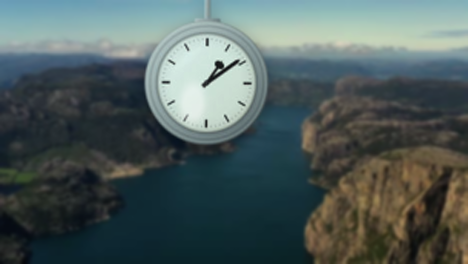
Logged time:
1:09
